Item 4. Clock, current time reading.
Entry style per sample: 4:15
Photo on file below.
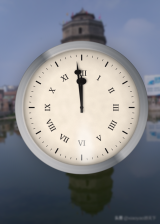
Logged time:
11:59
